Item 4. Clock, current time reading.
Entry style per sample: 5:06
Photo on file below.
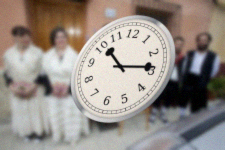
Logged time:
10:14
